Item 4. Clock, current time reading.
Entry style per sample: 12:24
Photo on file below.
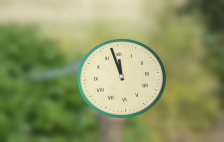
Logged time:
11:58
